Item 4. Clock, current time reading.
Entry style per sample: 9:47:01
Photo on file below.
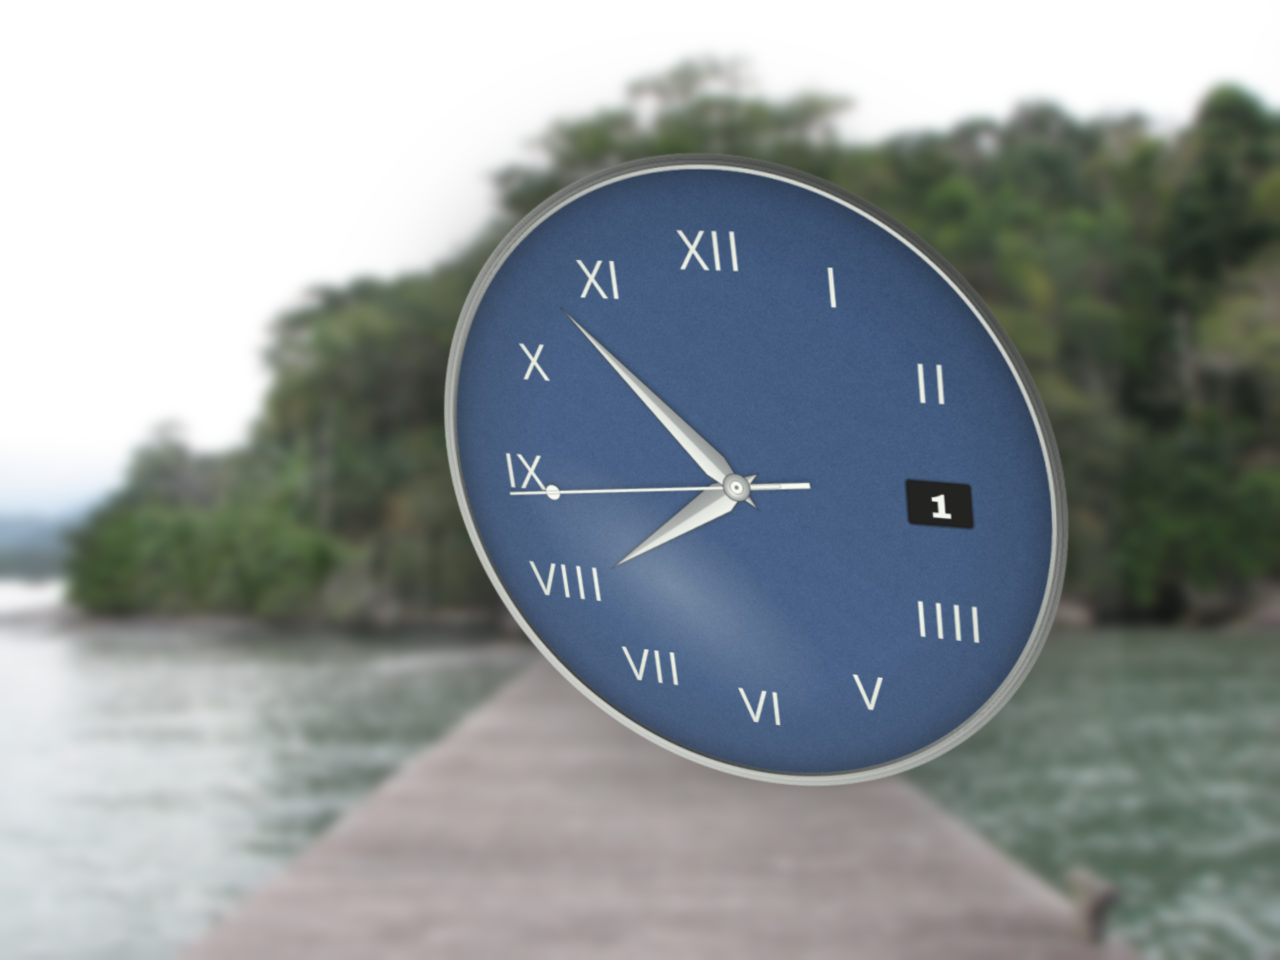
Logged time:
7:52:44
